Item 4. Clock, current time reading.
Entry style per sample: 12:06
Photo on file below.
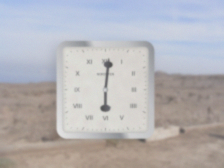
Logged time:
6:01
